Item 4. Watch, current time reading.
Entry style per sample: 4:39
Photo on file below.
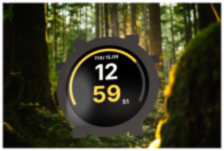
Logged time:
12:59
